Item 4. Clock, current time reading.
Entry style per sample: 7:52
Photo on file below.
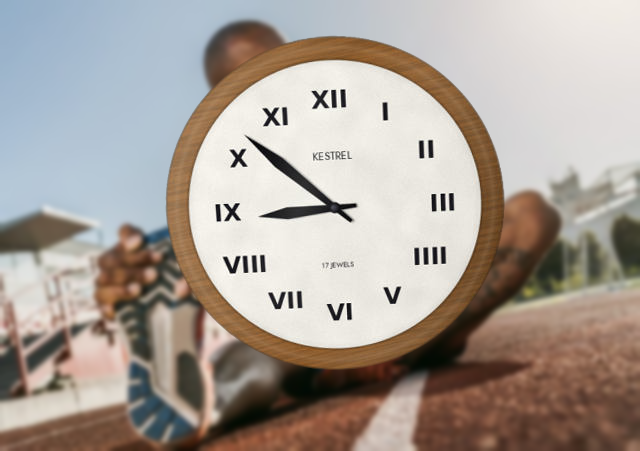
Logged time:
8:52
